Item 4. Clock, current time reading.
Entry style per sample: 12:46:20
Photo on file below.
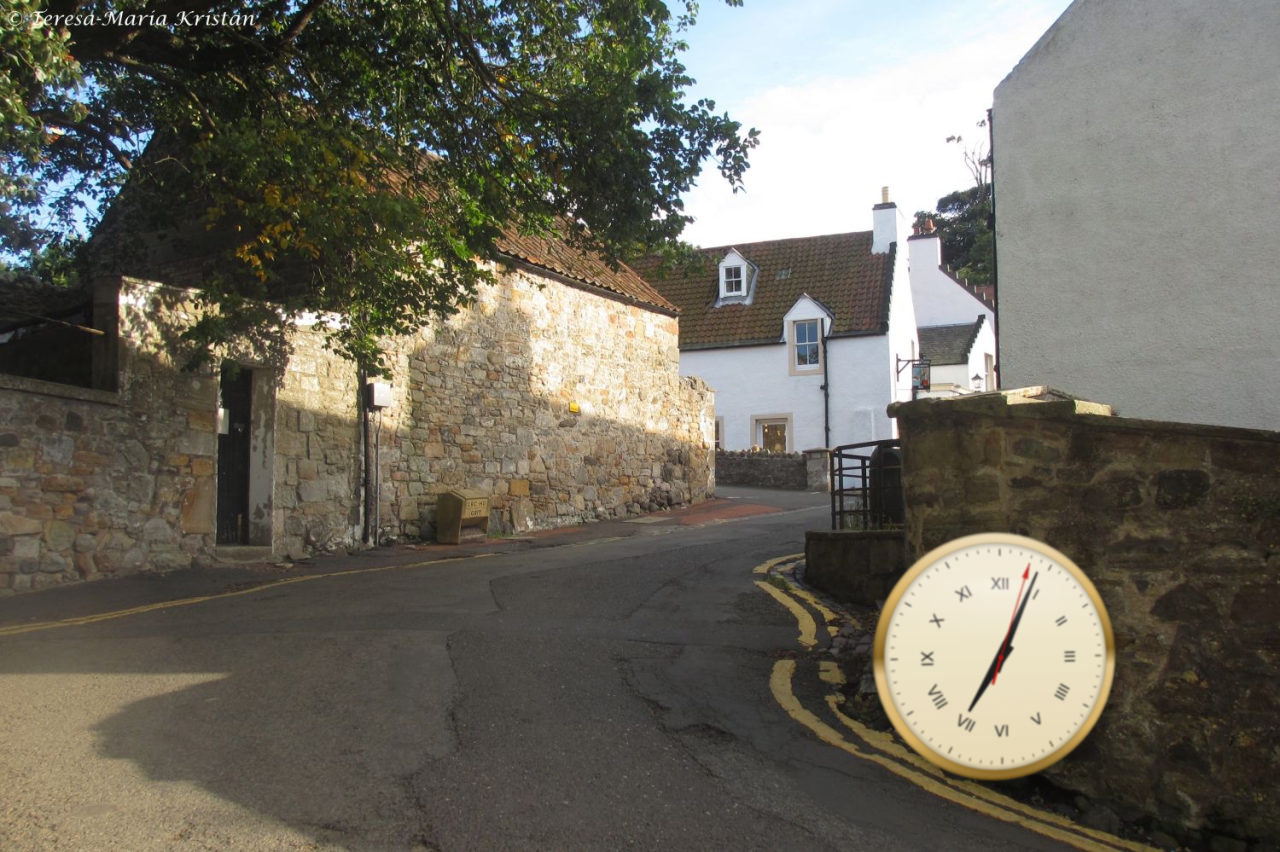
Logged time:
7:04:03
